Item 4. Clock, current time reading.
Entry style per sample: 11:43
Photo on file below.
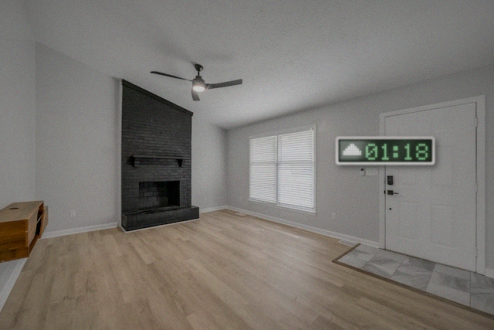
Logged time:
1:18
